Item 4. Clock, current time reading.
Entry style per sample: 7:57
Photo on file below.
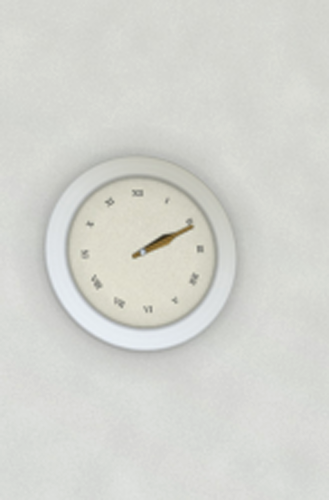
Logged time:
2:11
